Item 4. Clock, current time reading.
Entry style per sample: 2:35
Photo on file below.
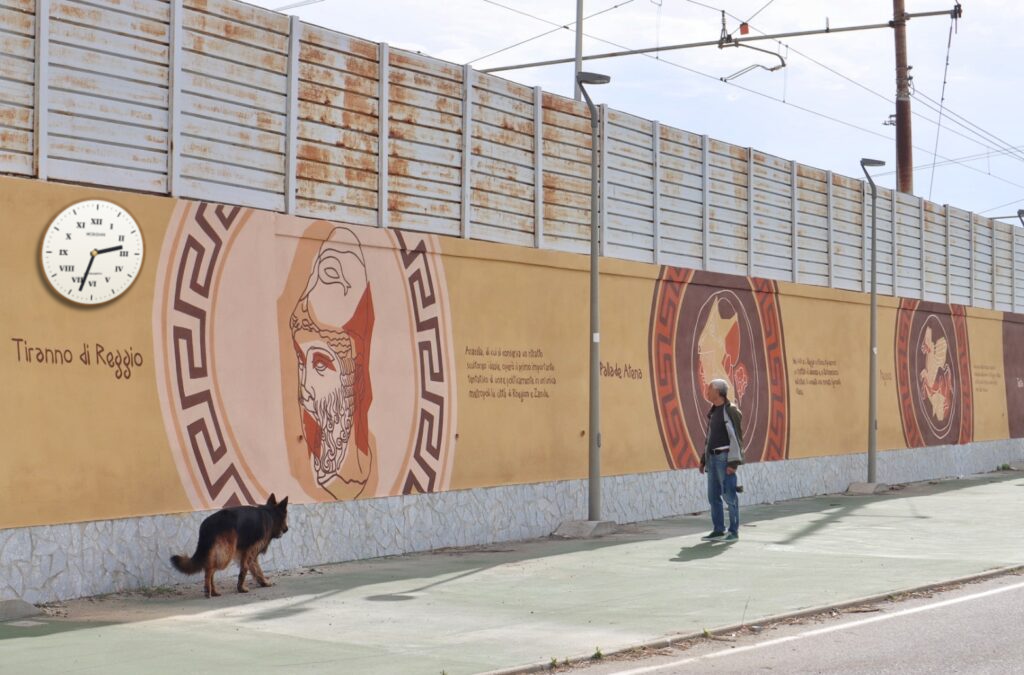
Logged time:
2:33
